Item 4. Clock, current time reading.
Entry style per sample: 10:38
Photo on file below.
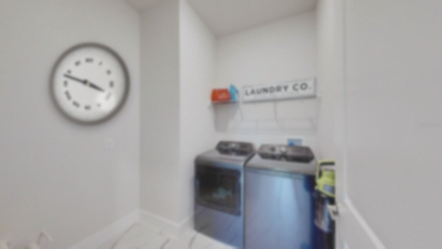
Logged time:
3:48
